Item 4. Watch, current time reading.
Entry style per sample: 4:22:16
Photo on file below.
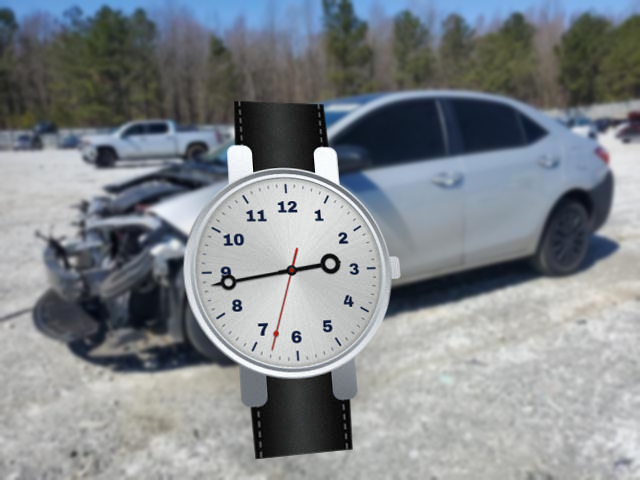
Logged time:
2:43:33
